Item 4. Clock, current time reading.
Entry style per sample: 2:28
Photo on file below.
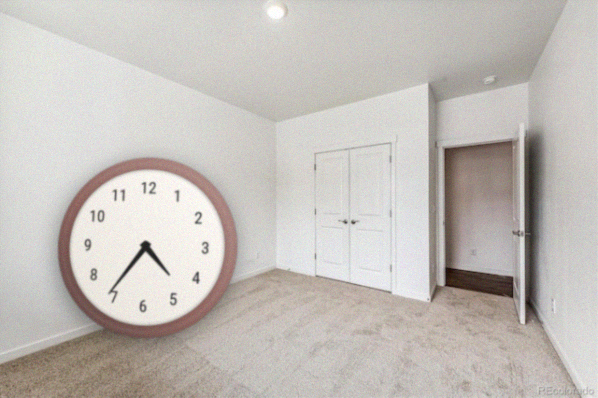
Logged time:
4:36
